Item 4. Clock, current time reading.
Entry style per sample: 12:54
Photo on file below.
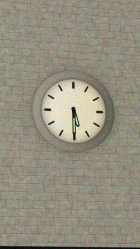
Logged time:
5:30
